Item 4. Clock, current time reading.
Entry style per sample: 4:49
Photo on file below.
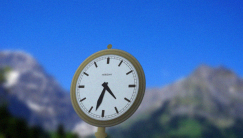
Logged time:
4:33
